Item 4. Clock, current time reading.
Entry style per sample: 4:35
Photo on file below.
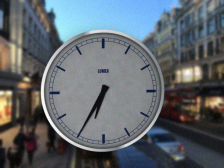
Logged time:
6:35
